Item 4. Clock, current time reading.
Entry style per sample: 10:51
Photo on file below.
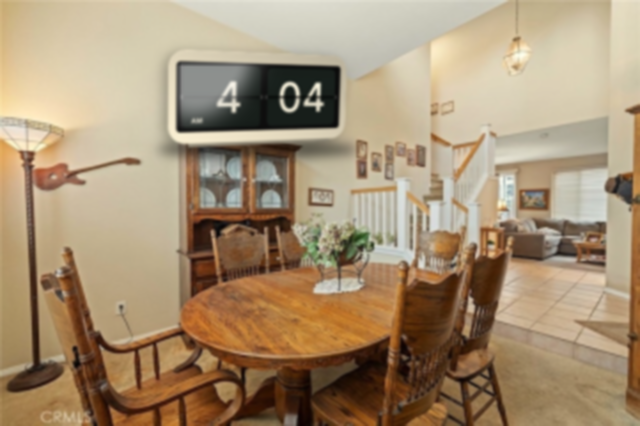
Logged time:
4:04
